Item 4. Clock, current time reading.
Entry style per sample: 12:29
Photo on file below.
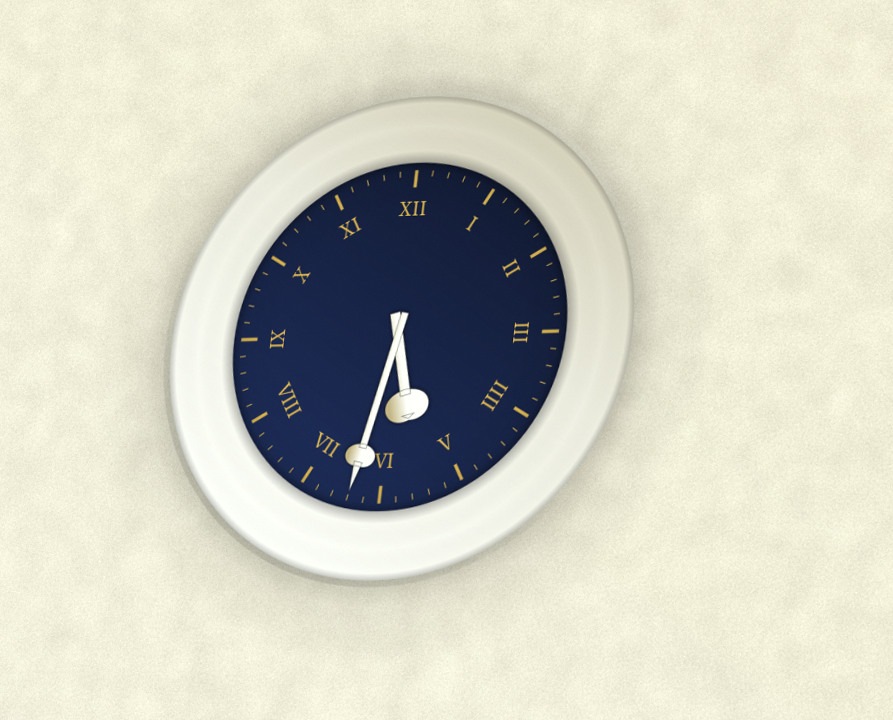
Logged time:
5:32
